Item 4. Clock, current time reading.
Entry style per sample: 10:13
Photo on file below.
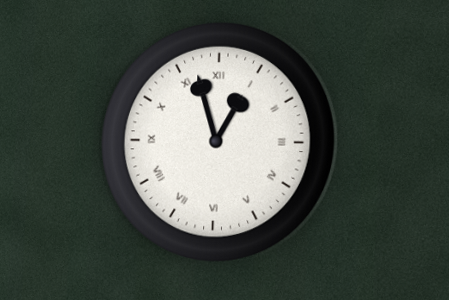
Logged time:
12:57
